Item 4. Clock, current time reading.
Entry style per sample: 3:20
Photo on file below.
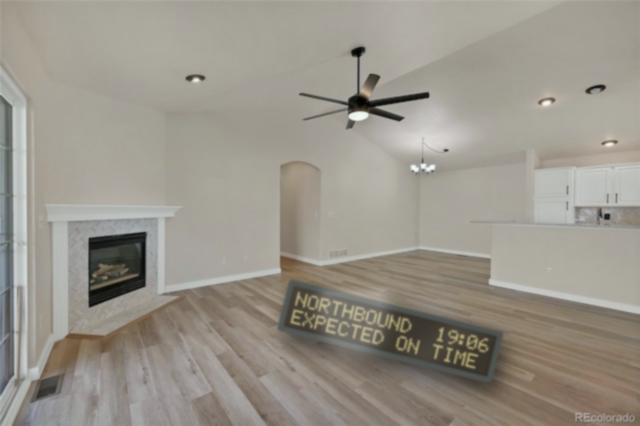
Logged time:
19:06
